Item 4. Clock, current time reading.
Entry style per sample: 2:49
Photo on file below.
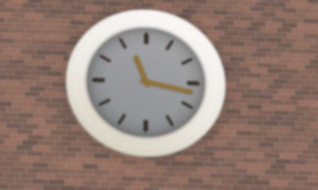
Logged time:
11:17
